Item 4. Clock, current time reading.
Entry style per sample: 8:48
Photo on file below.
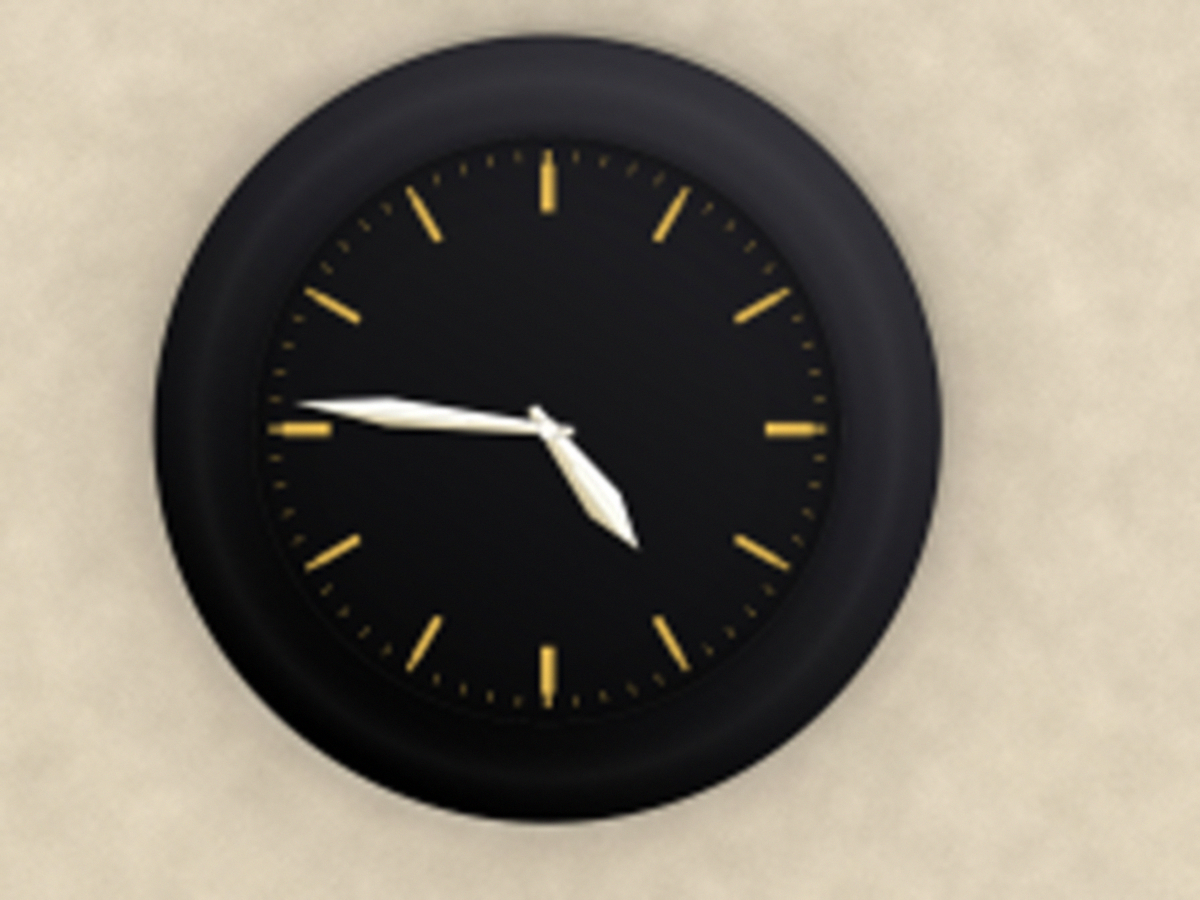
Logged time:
4:46
